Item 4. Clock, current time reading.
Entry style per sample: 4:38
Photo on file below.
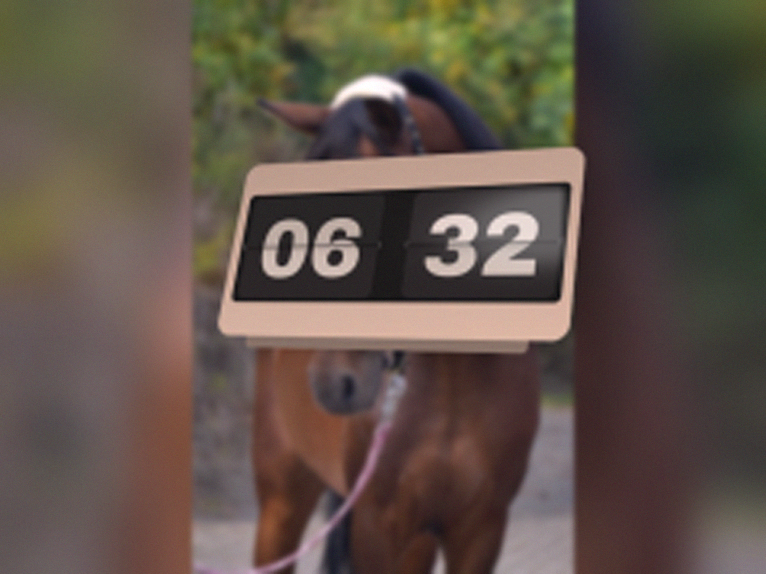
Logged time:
6:32
